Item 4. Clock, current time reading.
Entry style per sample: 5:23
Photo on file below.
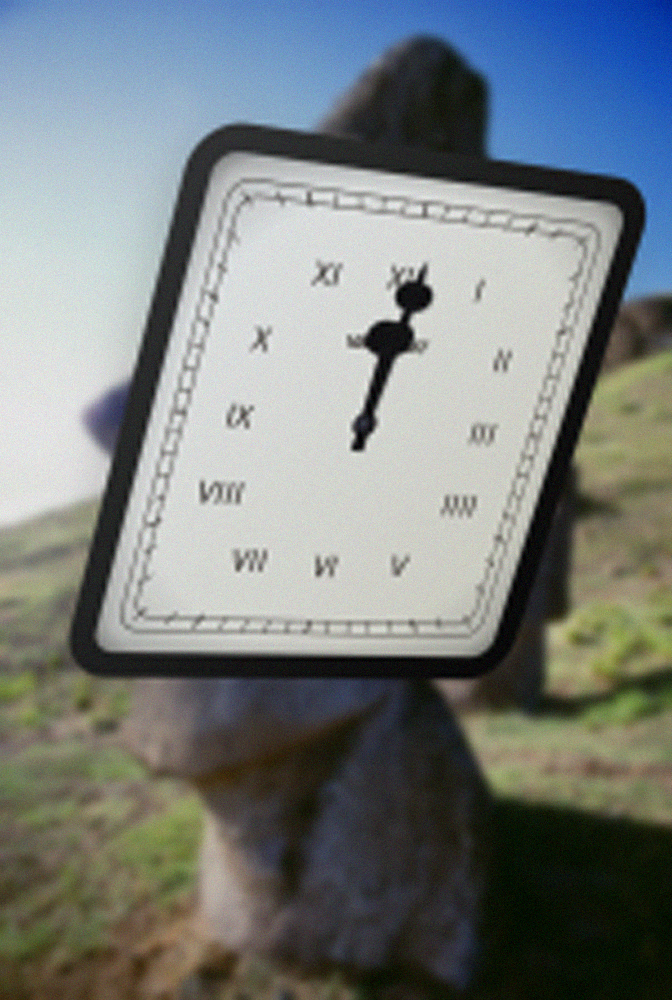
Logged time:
12:01
